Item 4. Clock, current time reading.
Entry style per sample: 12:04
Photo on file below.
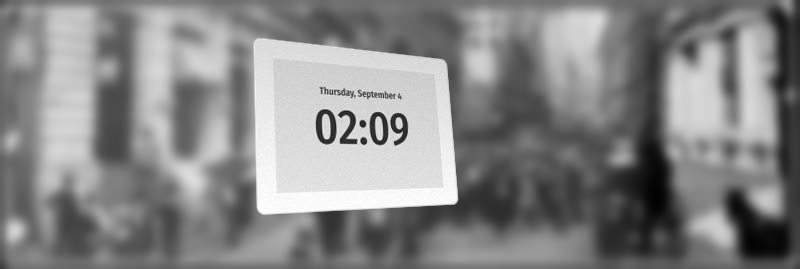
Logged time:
2:09
